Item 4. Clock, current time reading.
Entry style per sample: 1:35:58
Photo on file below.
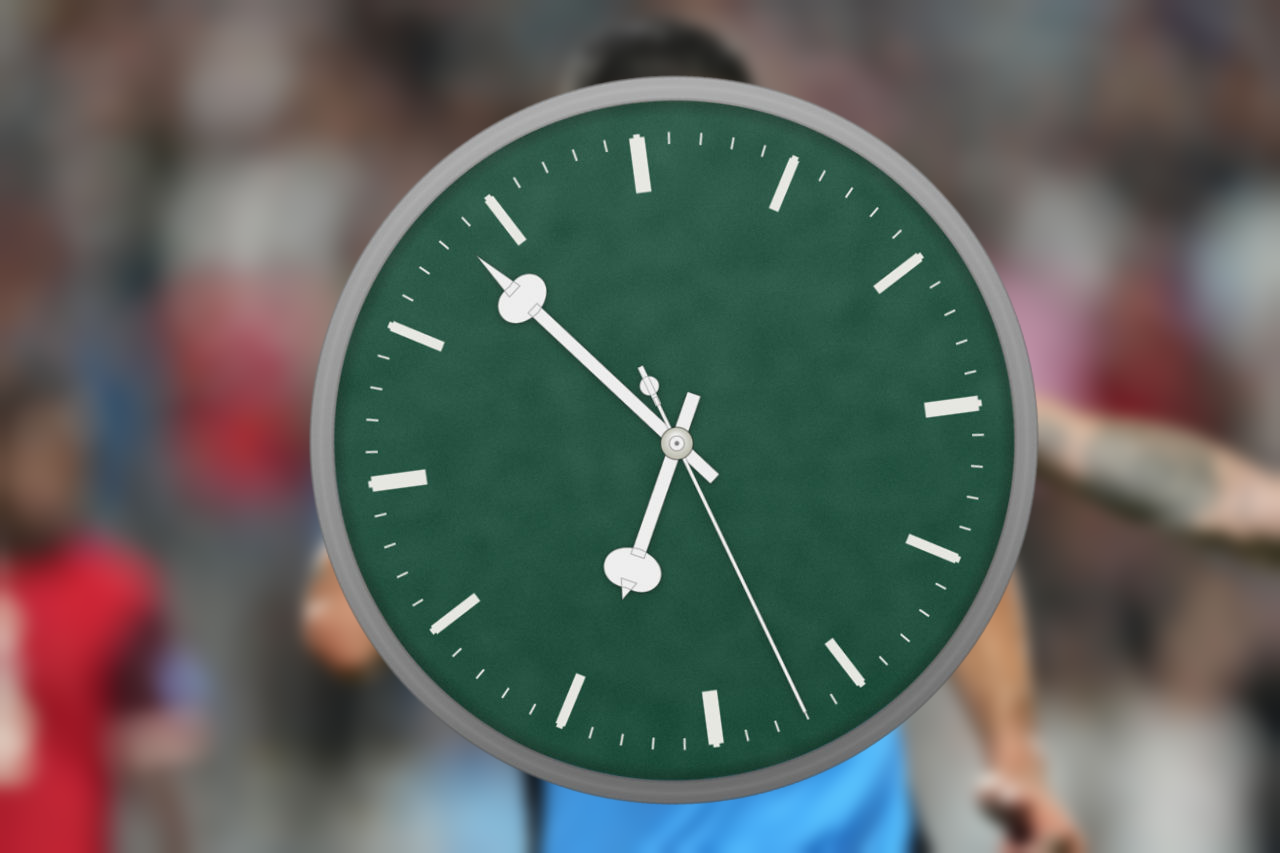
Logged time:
6:53:27
